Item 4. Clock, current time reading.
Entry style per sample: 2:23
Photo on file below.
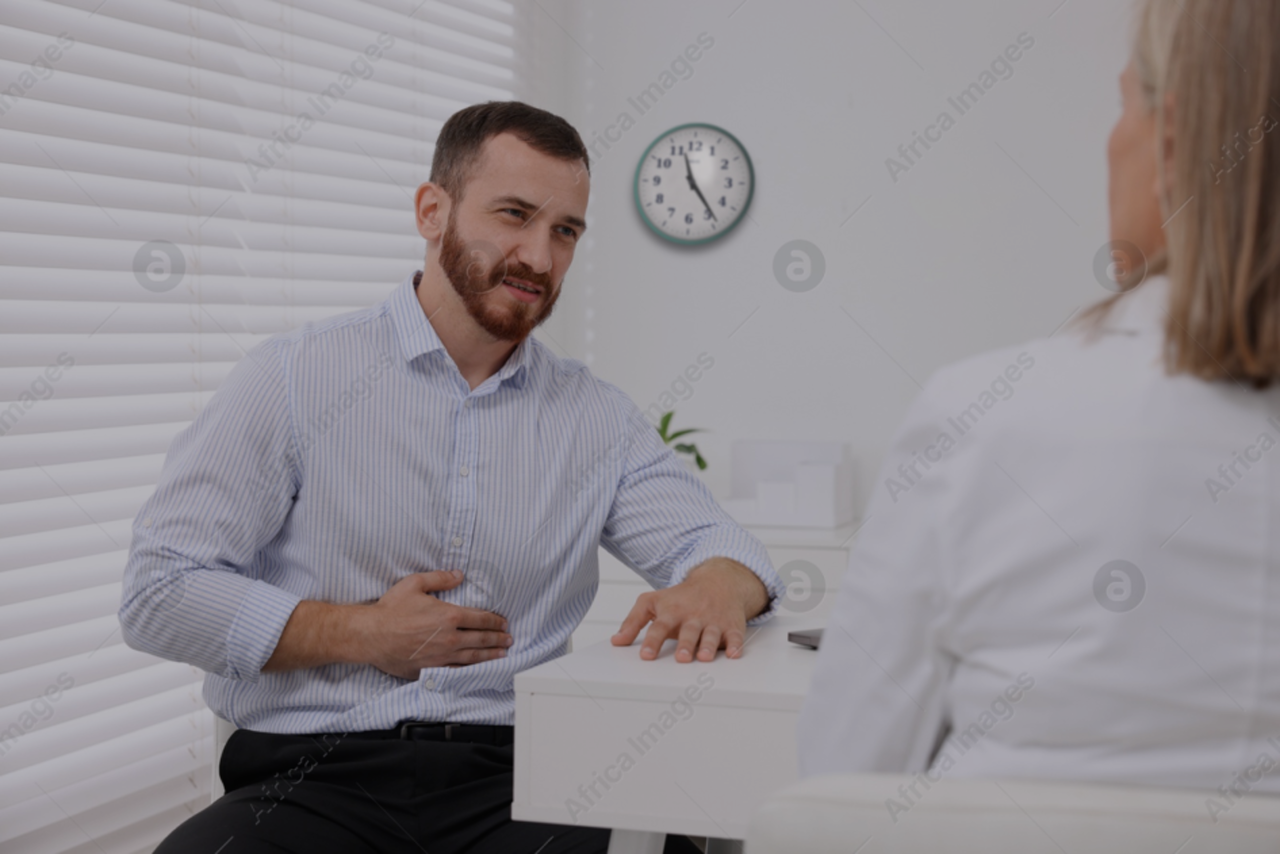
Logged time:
11:24
